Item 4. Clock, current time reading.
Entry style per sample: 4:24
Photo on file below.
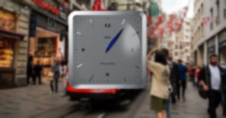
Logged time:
1:06
